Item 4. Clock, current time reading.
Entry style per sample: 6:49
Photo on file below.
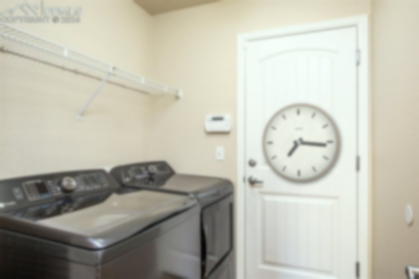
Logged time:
7:16
